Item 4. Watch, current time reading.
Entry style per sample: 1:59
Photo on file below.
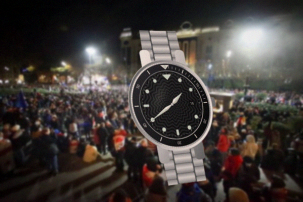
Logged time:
1:40
